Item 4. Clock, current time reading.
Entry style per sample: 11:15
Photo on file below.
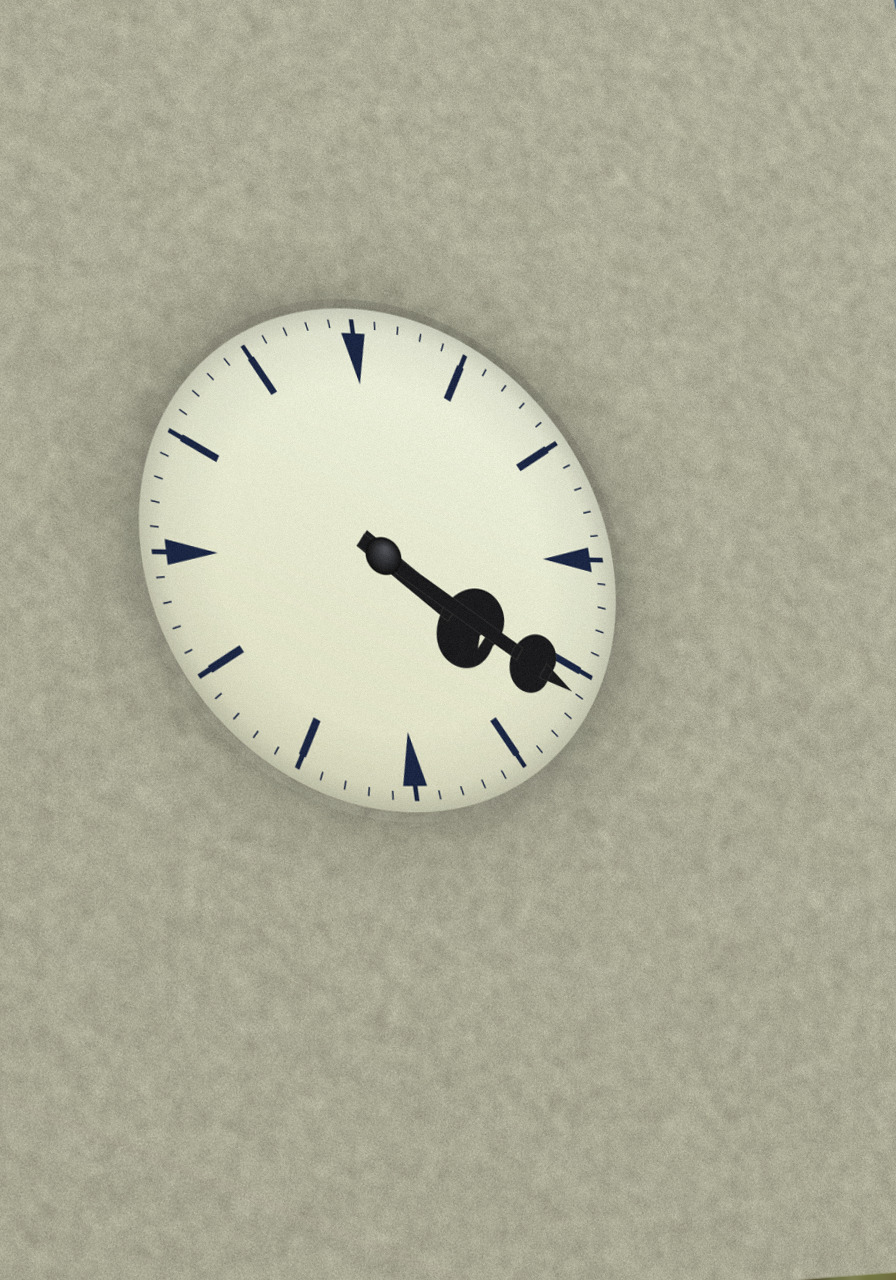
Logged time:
4:21
